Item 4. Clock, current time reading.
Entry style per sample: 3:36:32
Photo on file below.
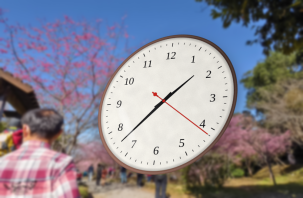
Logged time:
1:37:21
